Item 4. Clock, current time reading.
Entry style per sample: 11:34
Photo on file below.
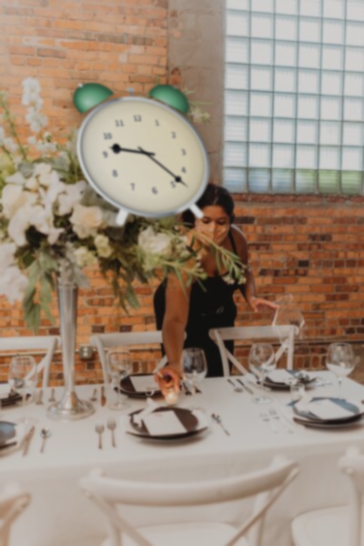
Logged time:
9:23
